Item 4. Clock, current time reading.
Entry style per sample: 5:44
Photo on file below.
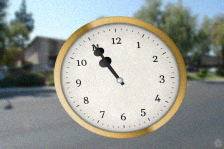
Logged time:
10:55
